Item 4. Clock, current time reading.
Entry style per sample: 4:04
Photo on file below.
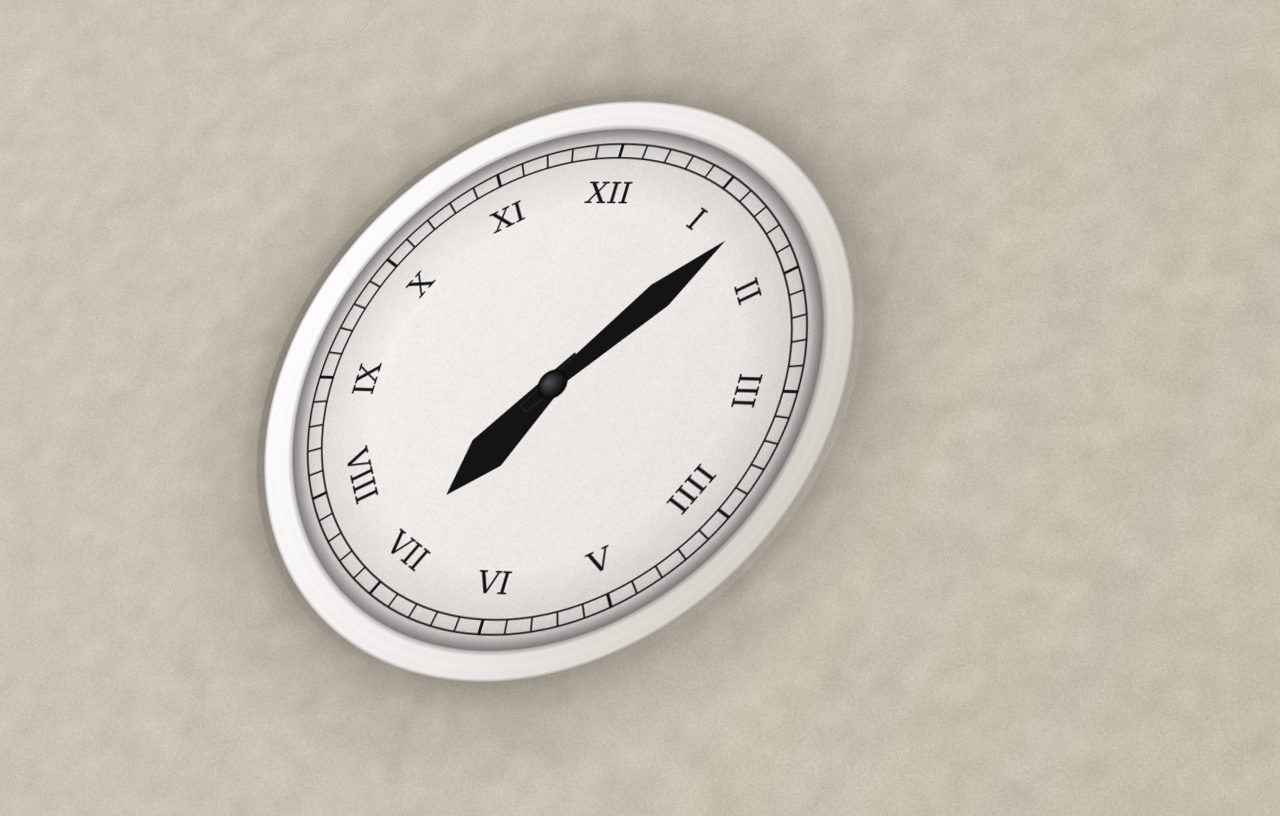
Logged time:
7:07
